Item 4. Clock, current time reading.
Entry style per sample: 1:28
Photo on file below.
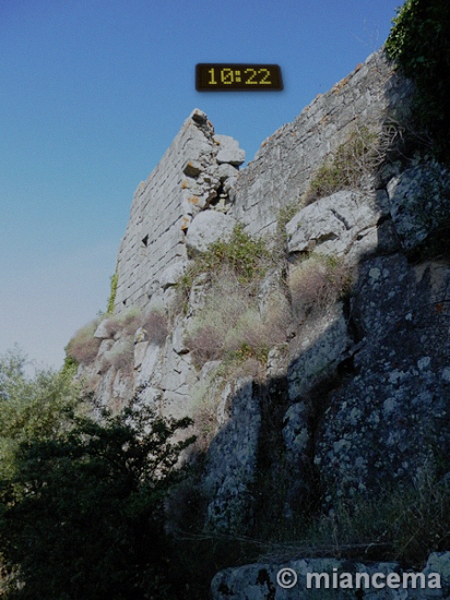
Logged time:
10:22
